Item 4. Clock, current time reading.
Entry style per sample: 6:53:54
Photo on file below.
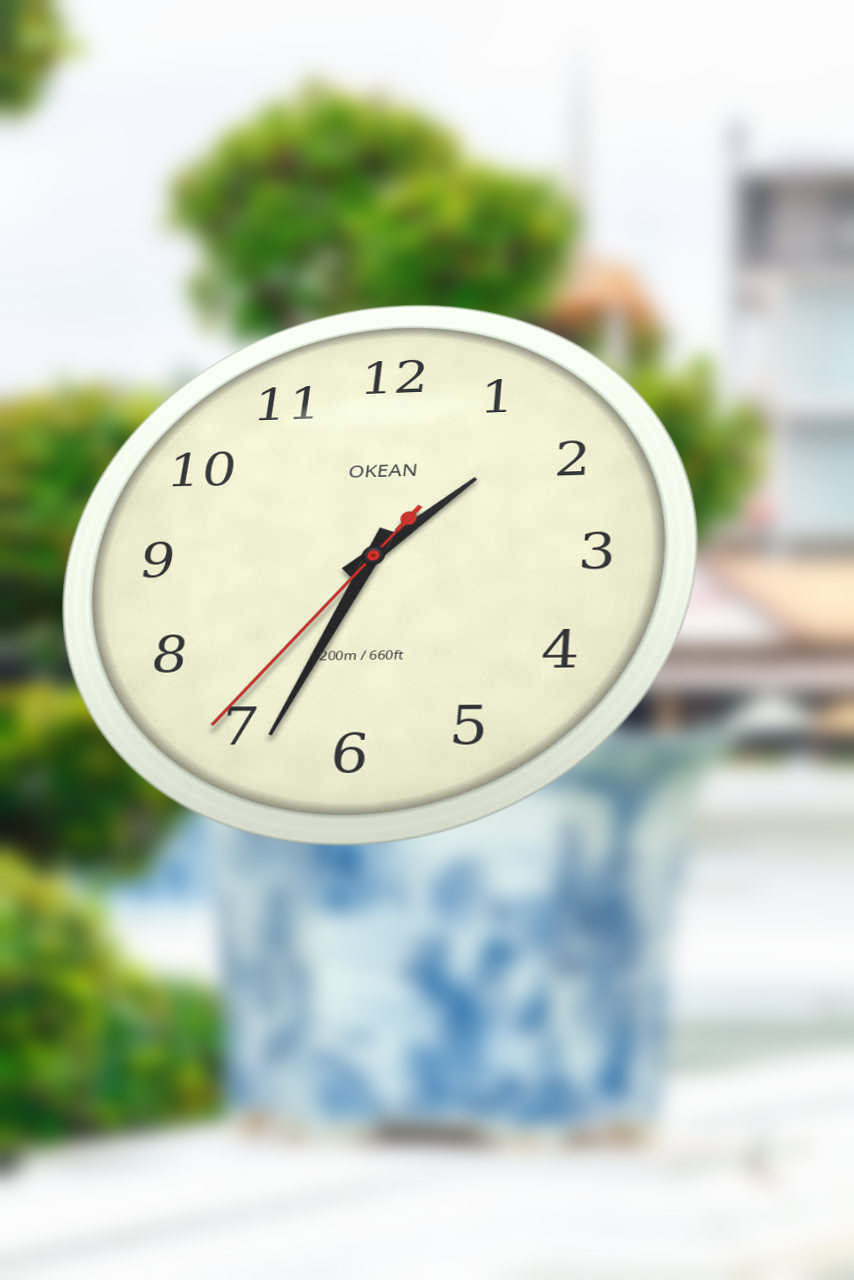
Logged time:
1:33:36
